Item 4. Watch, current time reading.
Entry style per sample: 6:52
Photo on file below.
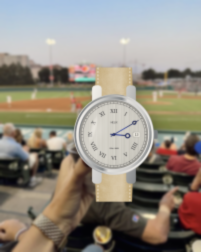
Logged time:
3:10
